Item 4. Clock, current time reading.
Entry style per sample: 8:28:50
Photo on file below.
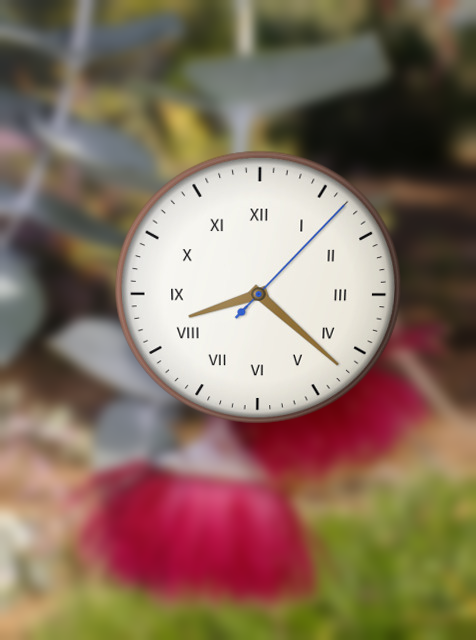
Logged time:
8:22:07
